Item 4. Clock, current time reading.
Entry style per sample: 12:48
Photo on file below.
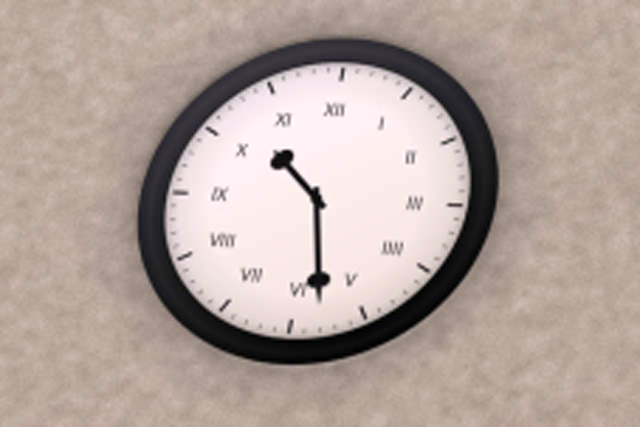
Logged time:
10:28
